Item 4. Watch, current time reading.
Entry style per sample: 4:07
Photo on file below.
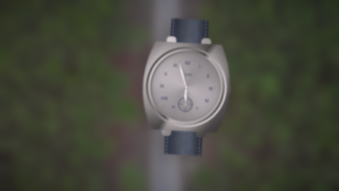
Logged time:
5:57
